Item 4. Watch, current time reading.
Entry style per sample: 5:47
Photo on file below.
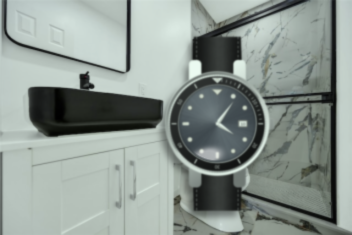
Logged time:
4:06
